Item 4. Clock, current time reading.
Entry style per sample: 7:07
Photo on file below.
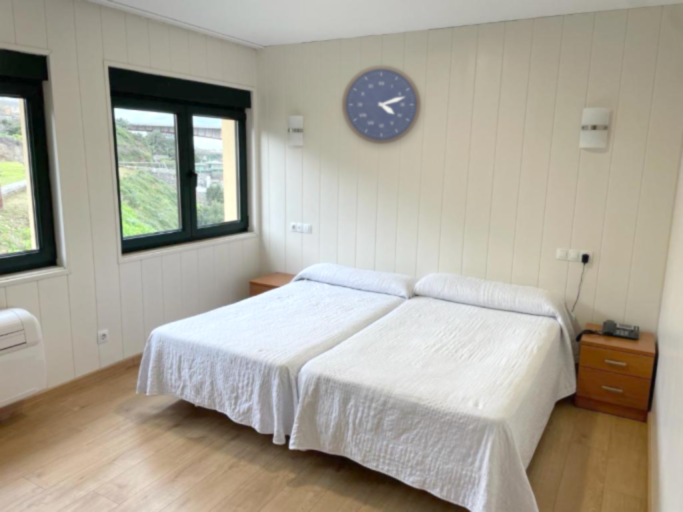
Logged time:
4:12
